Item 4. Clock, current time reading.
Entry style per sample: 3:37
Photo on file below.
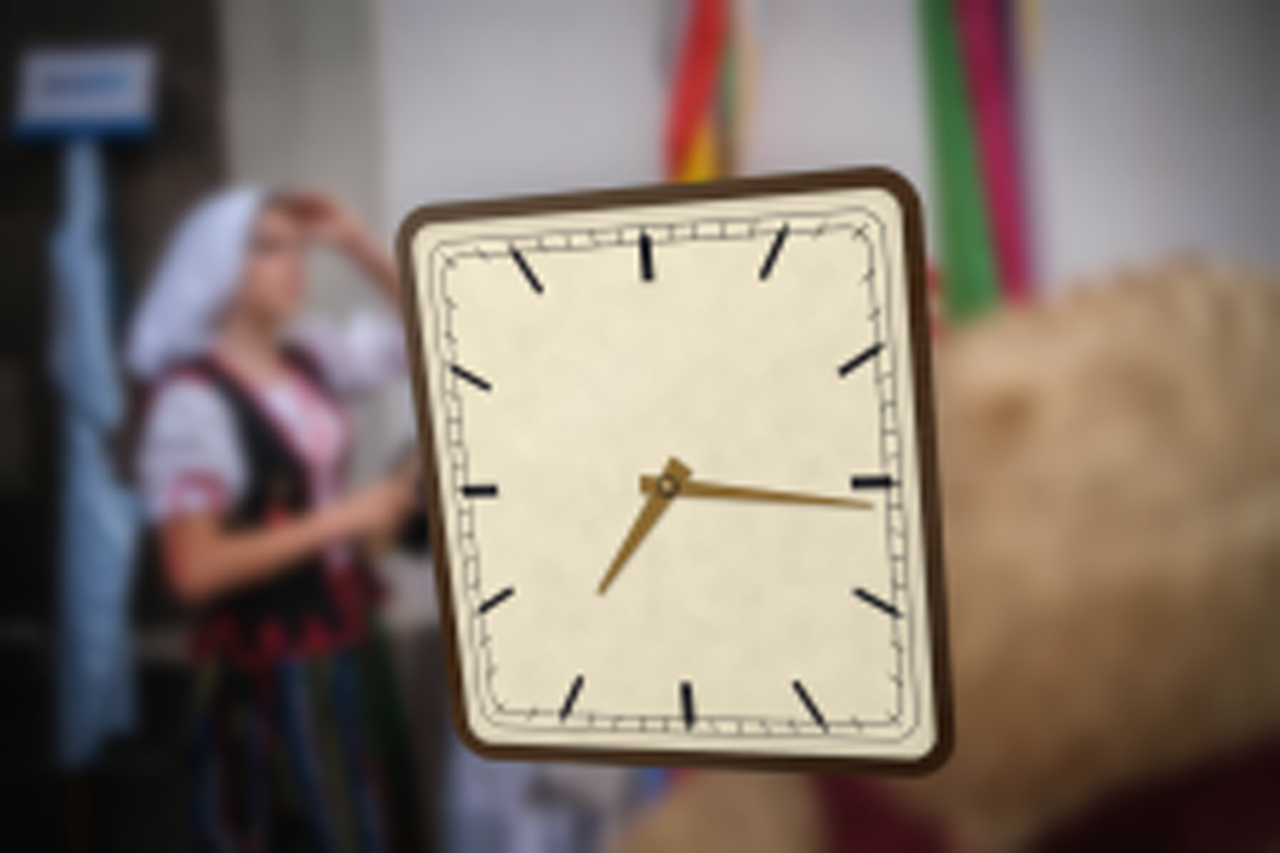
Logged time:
7:16
